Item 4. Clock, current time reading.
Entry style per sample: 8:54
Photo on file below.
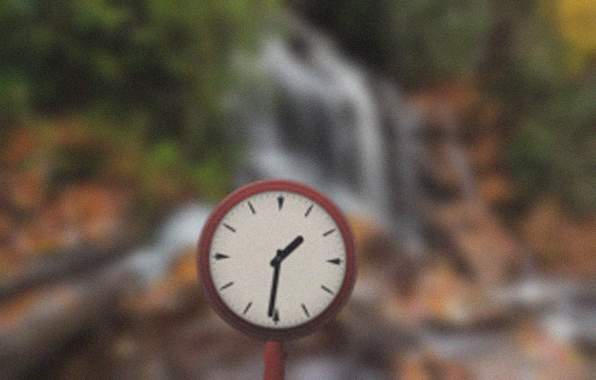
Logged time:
1:31
